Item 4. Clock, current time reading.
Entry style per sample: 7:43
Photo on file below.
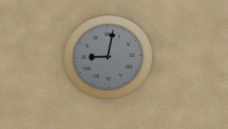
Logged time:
9:02
